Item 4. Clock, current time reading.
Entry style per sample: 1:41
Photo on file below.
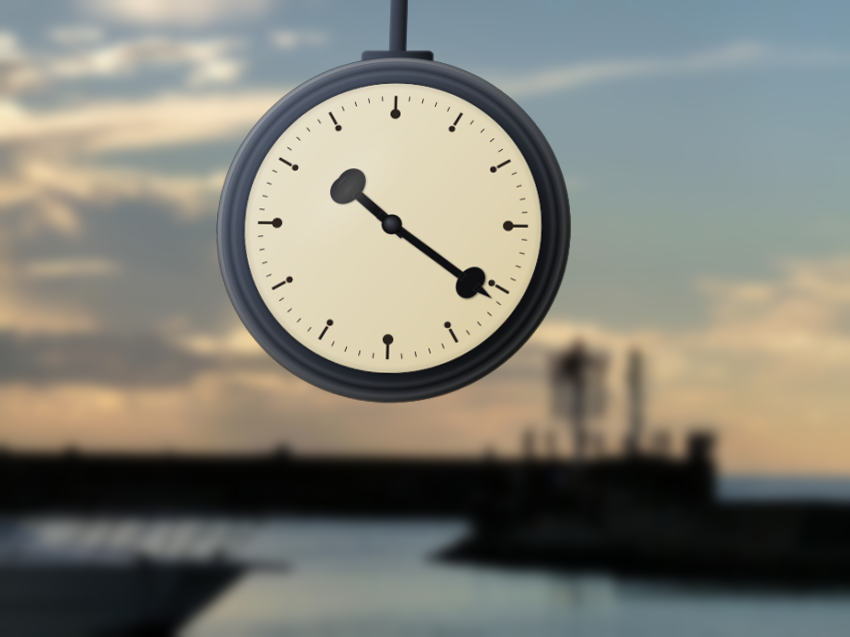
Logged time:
10:21
